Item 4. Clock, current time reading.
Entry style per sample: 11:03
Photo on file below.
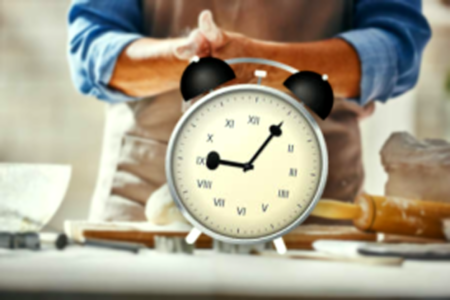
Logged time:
9:05
